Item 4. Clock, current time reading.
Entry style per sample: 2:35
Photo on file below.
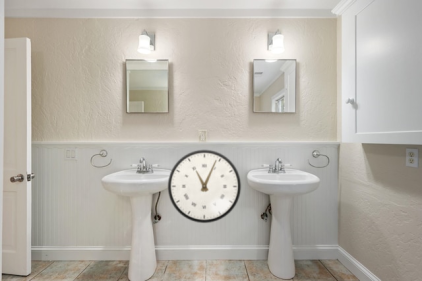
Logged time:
11:04
